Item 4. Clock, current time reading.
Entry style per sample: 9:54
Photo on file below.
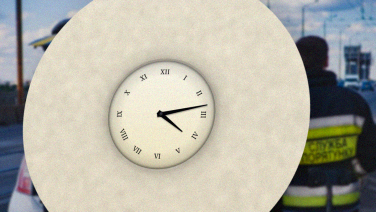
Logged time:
4:13
